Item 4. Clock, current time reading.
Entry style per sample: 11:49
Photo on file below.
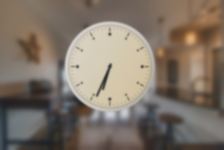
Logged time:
6:34
